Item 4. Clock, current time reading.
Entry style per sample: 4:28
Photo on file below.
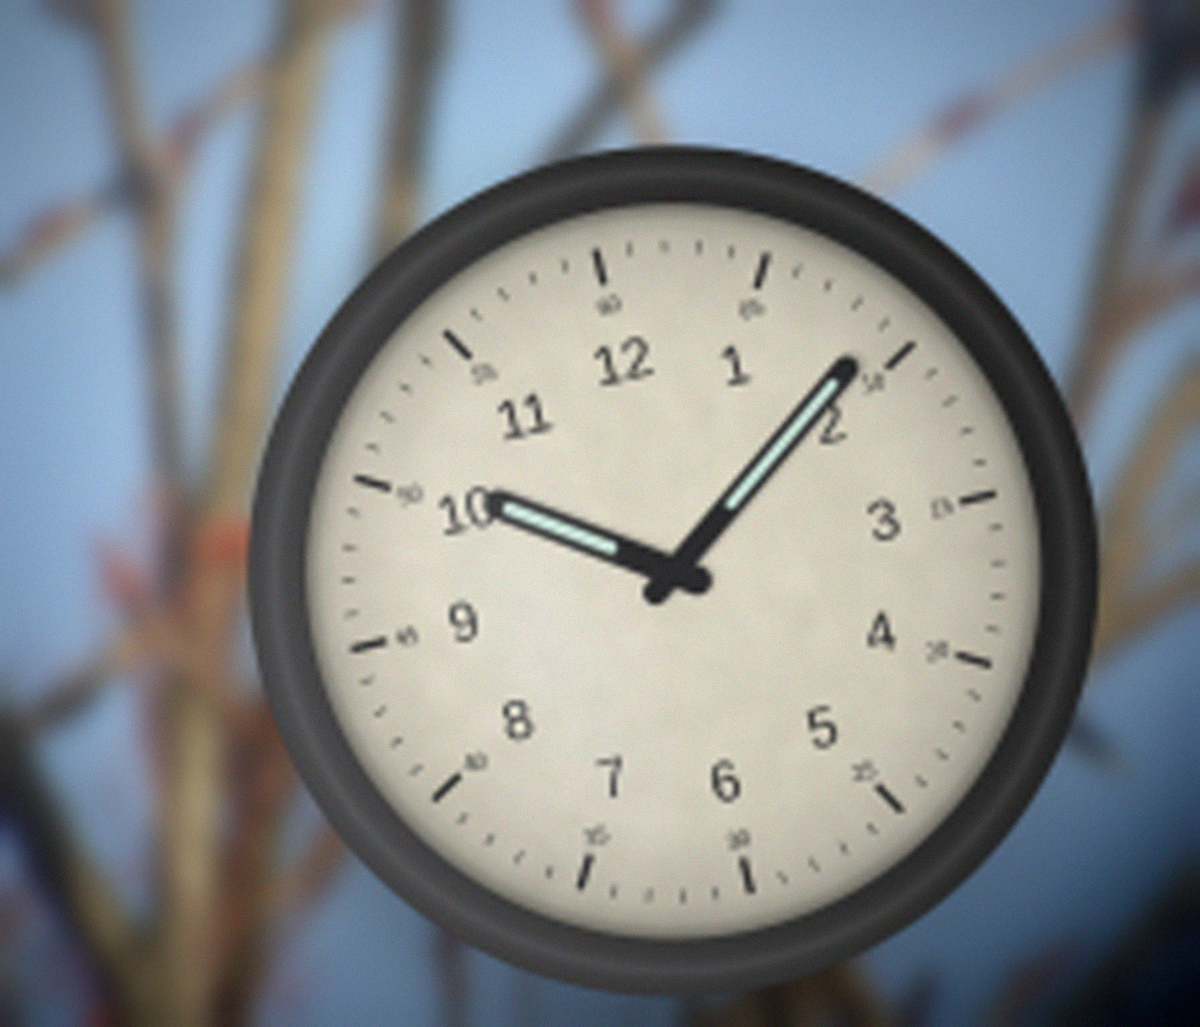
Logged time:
10:09
